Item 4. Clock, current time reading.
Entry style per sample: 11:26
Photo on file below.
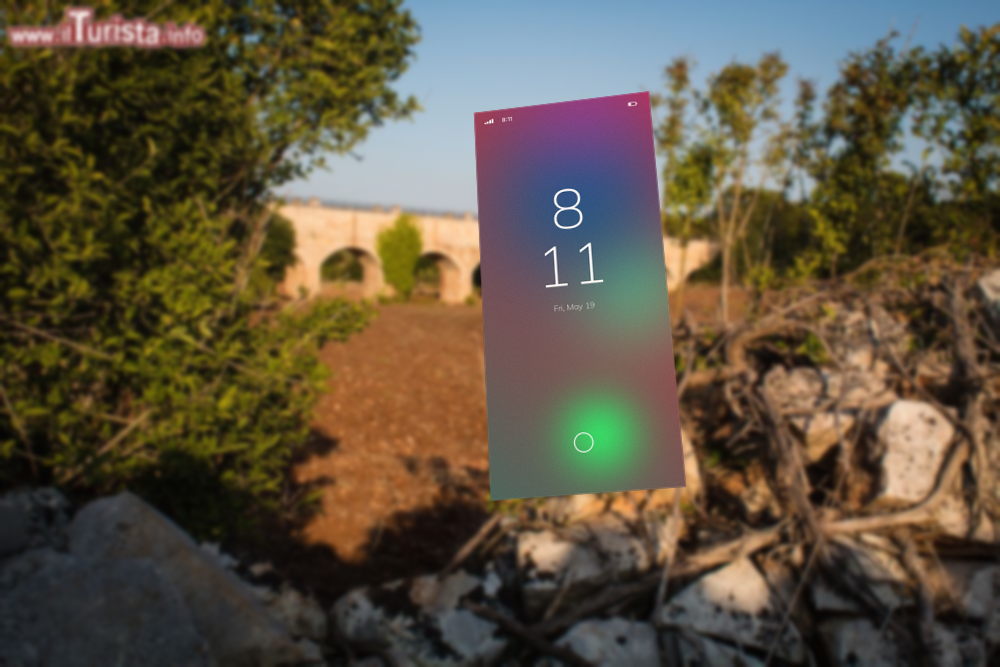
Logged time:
8:11
